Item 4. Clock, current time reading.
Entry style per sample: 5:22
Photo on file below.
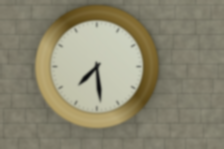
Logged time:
7:29
